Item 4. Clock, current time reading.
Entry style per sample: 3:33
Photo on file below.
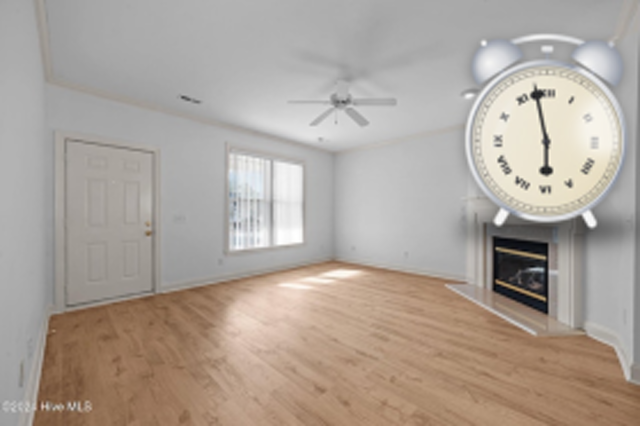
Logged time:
5:58
